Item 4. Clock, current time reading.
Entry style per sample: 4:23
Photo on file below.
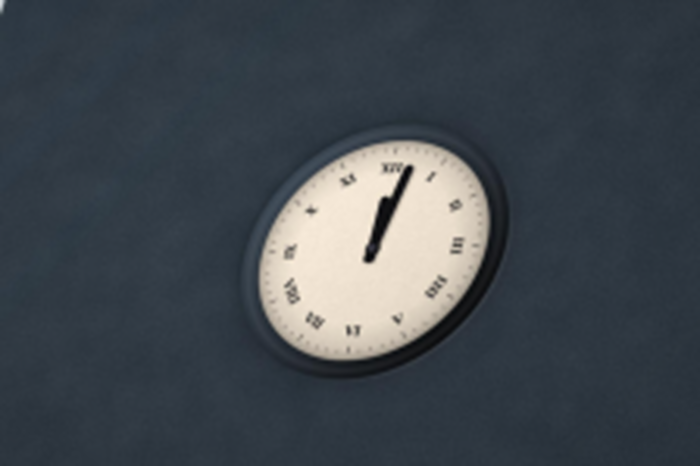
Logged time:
12:02
